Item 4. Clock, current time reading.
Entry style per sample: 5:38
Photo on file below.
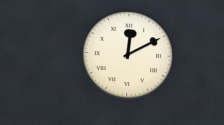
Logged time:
12:10
